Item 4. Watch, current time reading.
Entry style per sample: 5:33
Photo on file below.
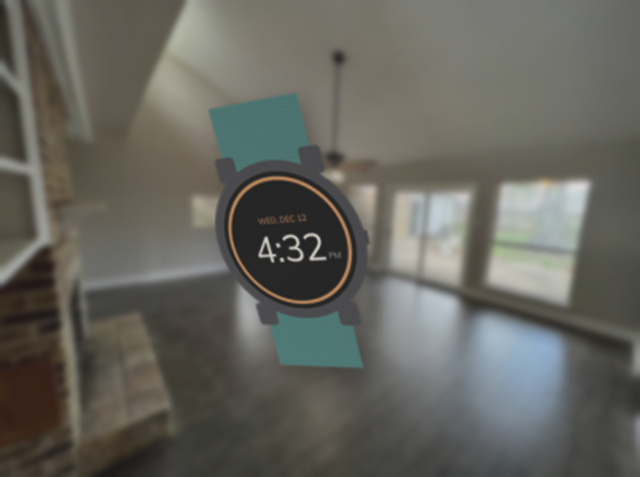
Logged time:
4:32
